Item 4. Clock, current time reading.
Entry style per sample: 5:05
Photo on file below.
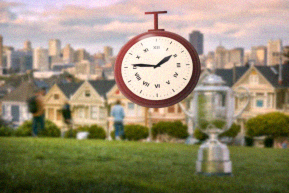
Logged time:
1:46
